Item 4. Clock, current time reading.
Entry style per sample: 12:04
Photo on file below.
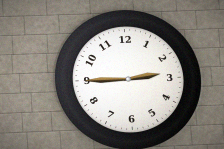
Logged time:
2:45
